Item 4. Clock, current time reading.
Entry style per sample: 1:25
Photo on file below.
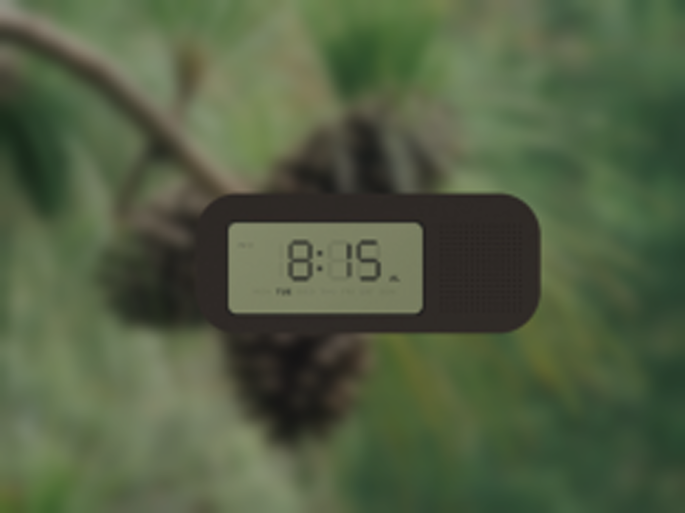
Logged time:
8:15
